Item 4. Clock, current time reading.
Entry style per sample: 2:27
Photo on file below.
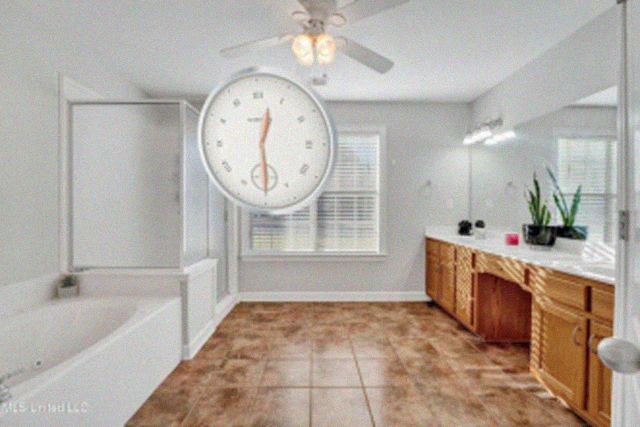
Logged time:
12:30
